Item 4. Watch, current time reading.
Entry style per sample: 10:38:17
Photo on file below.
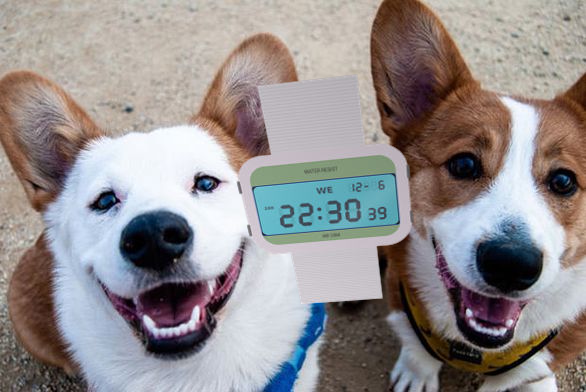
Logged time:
22:30:39
